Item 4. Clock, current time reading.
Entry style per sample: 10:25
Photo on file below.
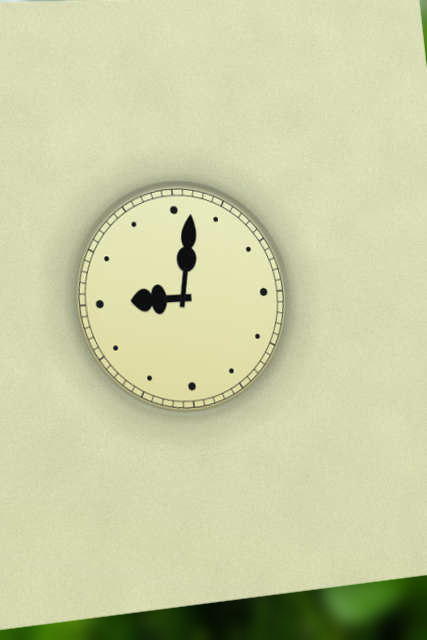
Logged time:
9:02
